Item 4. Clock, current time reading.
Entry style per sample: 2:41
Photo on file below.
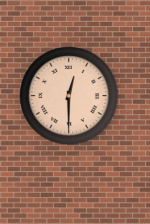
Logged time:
12:30
